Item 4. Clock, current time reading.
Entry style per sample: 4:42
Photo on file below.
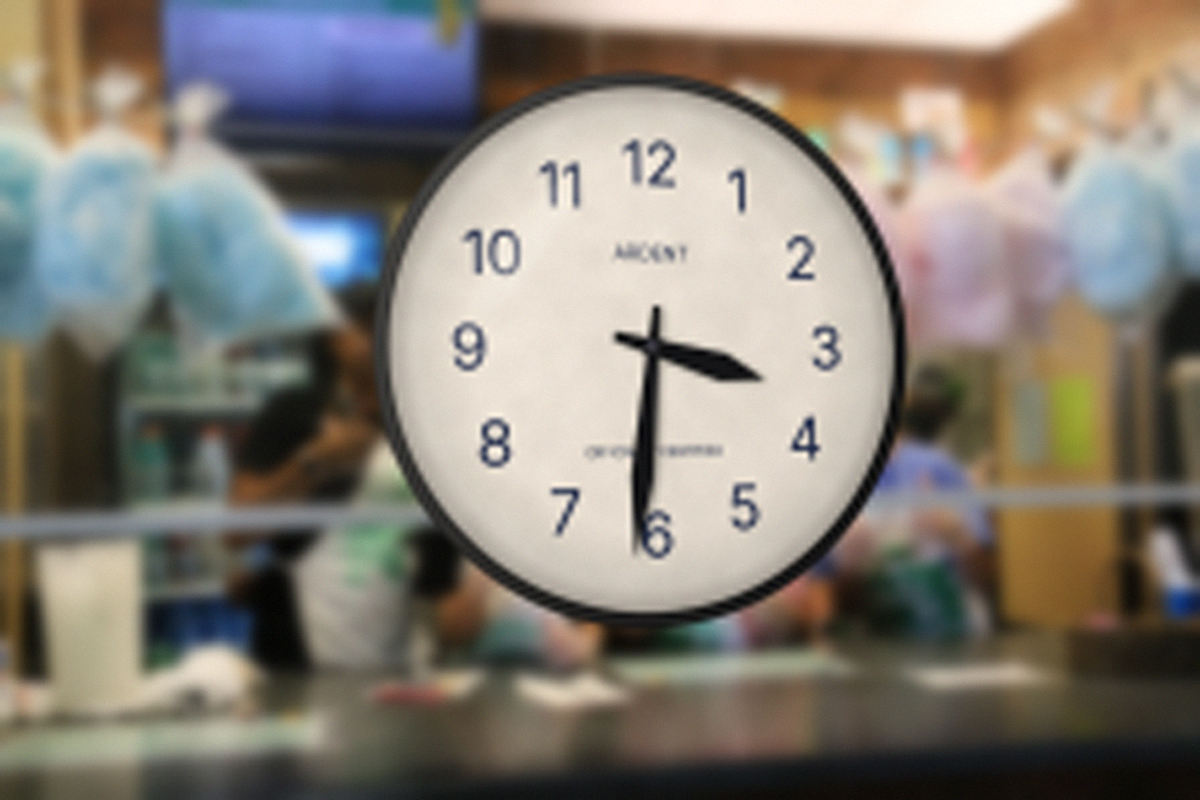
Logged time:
3:31
